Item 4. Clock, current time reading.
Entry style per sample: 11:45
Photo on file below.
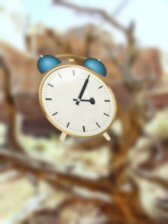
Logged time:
3:05
